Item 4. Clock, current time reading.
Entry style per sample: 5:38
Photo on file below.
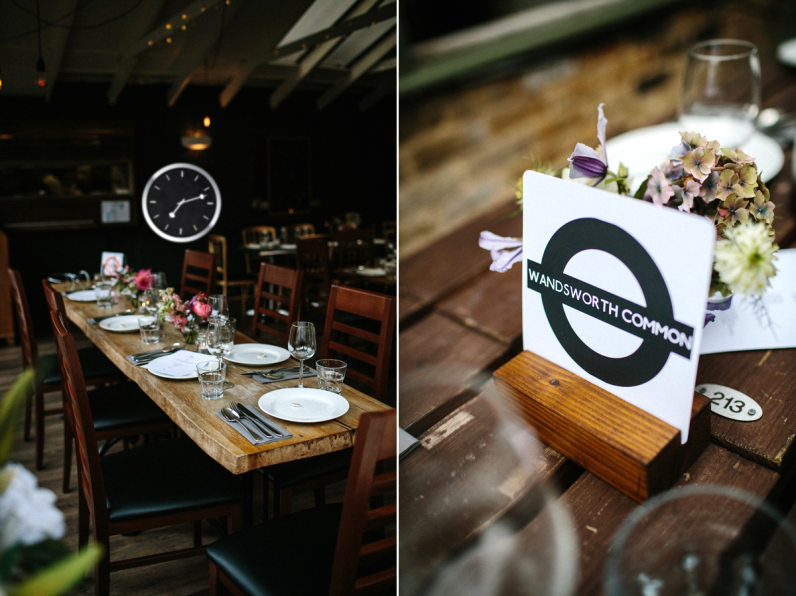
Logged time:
7:12
